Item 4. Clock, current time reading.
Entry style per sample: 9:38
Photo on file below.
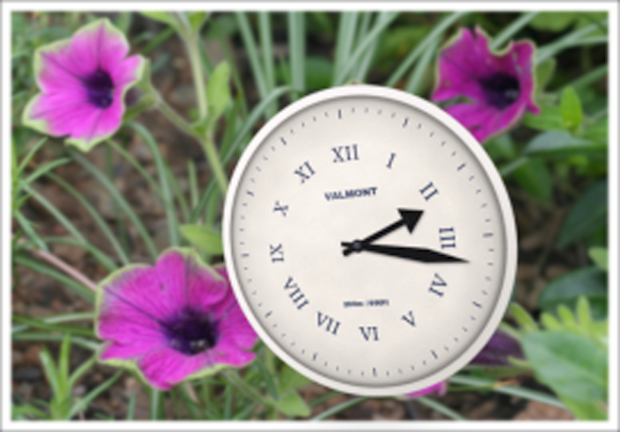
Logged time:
2:17
